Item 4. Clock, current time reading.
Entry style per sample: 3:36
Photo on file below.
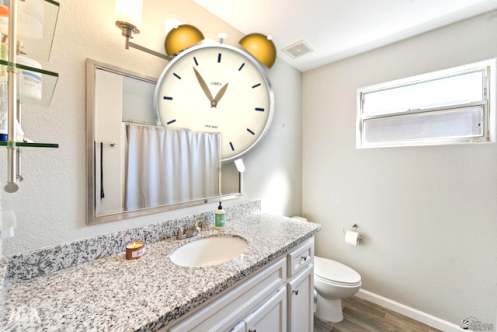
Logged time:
12:54
